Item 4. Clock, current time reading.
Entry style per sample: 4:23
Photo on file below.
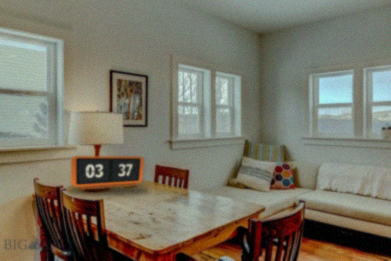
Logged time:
3:37
